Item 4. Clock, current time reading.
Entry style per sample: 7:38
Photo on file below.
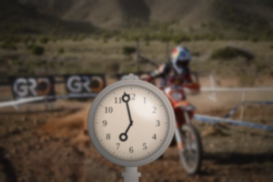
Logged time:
6:58
